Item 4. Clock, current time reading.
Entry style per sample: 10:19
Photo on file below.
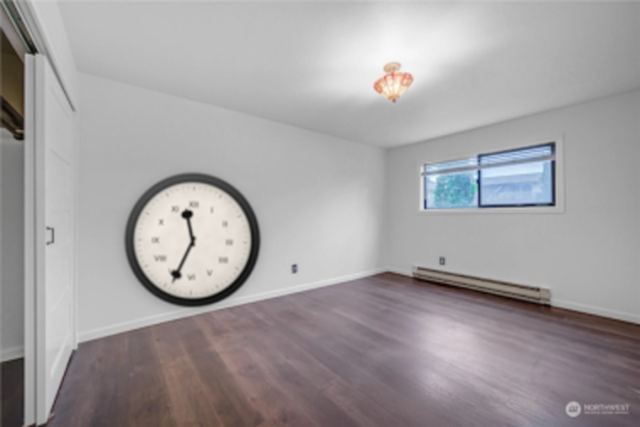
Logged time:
11:34
